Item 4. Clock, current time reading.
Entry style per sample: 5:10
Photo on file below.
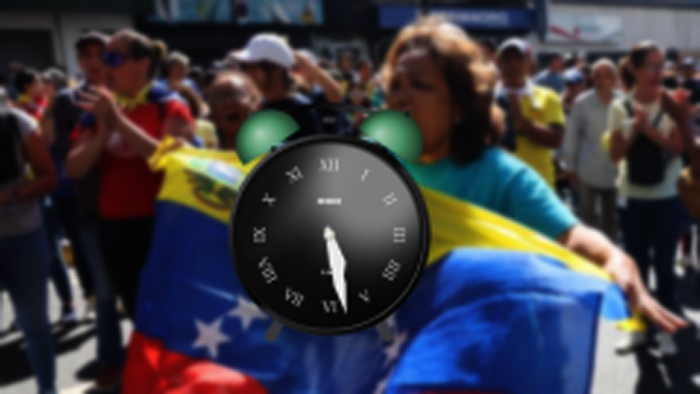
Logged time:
5:28
